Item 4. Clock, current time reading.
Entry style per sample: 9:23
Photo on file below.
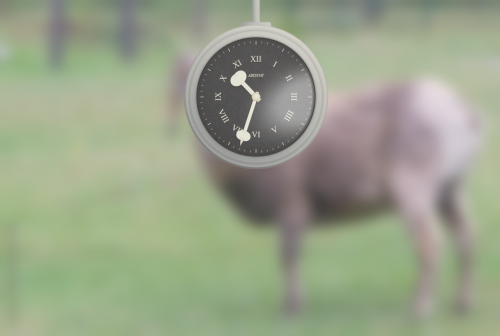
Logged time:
10:33
